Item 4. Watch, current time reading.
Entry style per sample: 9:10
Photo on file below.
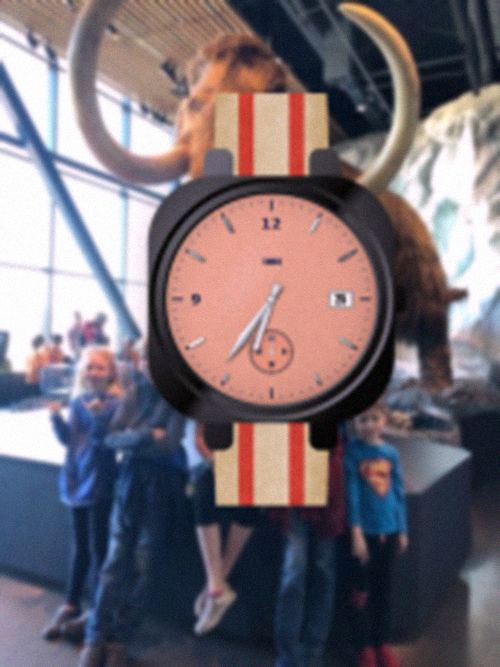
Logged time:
6:36
